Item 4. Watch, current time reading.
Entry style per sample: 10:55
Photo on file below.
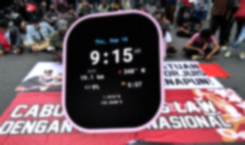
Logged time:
9:15
